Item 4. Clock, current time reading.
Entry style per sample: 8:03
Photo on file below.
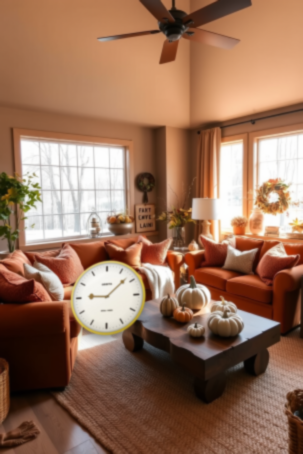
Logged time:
9:08
